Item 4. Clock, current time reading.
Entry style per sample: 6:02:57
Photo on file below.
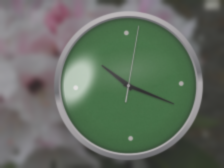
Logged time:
10:19:02
